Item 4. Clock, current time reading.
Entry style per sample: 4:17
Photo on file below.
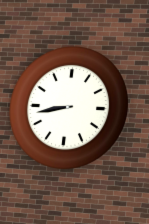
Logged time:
8:43
